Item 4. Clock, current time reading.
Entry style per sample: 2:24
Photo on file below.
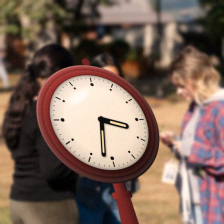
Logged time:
3:32
